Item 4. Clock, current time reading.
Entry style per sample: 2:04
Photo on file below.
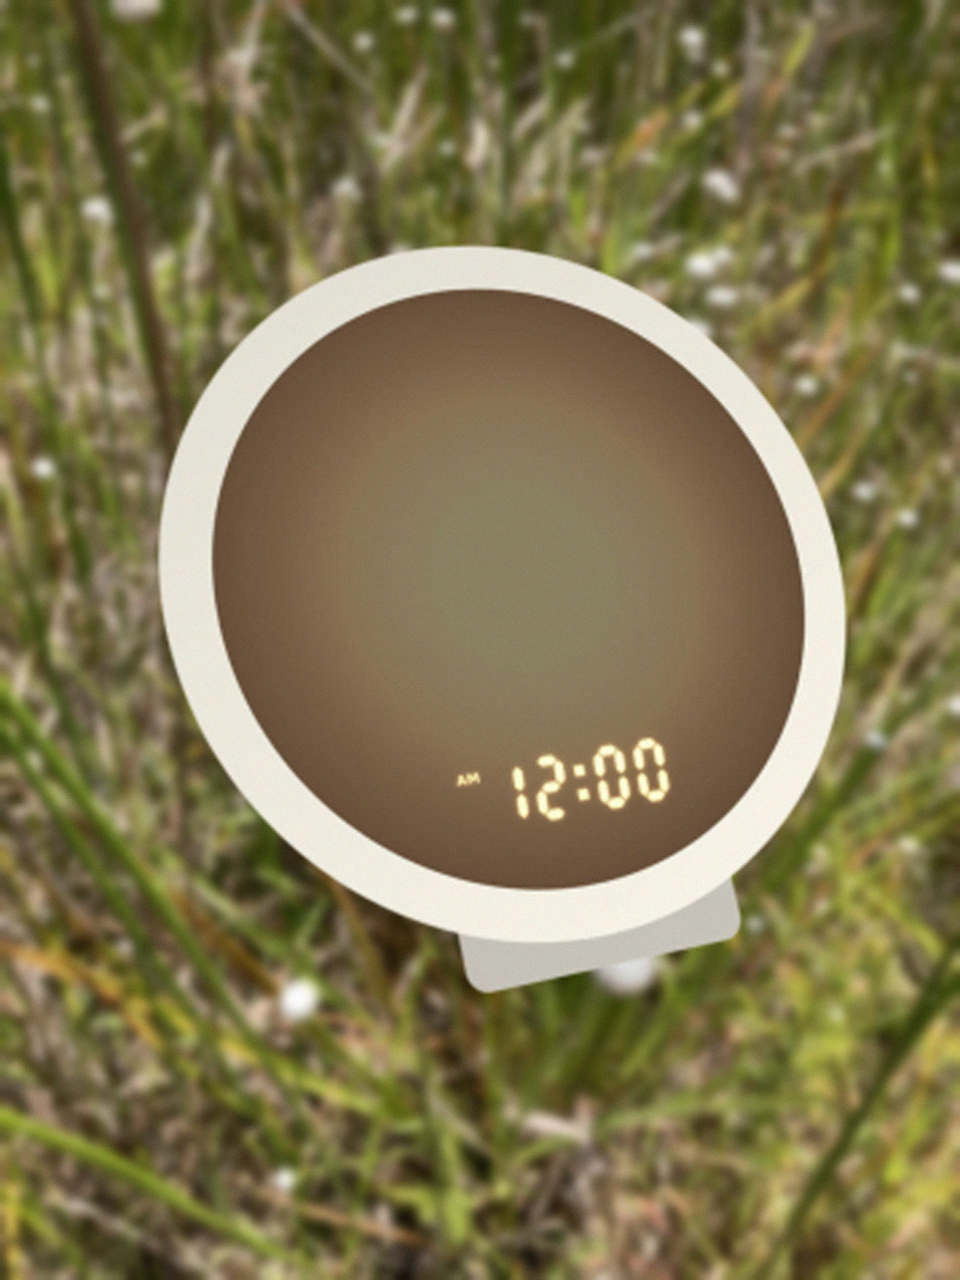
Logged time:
12:00
